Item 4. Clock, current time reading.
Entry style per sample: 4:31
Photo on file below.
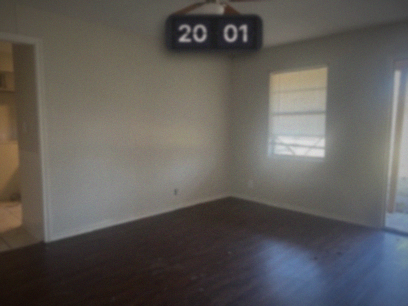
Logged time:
20:01
